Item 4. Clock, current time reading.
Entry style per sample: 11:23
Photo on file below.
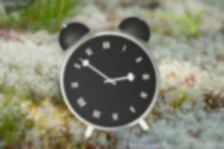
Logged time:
2:52
